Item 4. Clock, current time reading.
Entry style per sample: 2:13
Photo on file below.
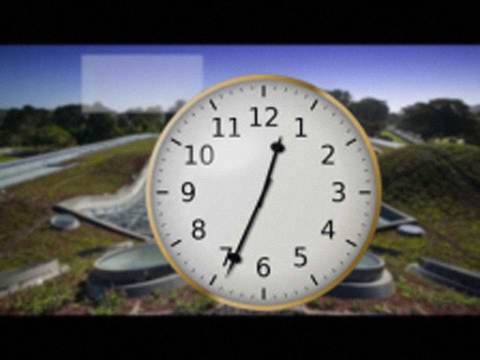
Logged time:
12:34
